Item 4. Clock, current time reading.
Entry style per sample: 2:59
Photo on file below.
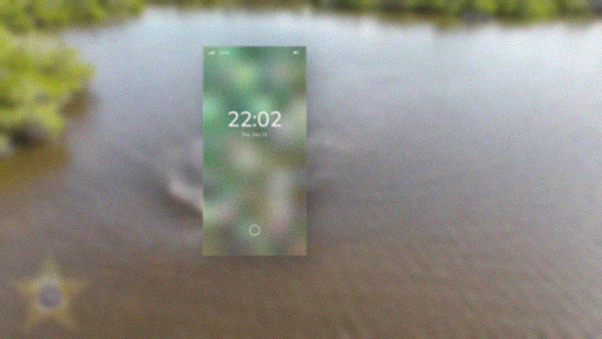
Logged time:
22:02
